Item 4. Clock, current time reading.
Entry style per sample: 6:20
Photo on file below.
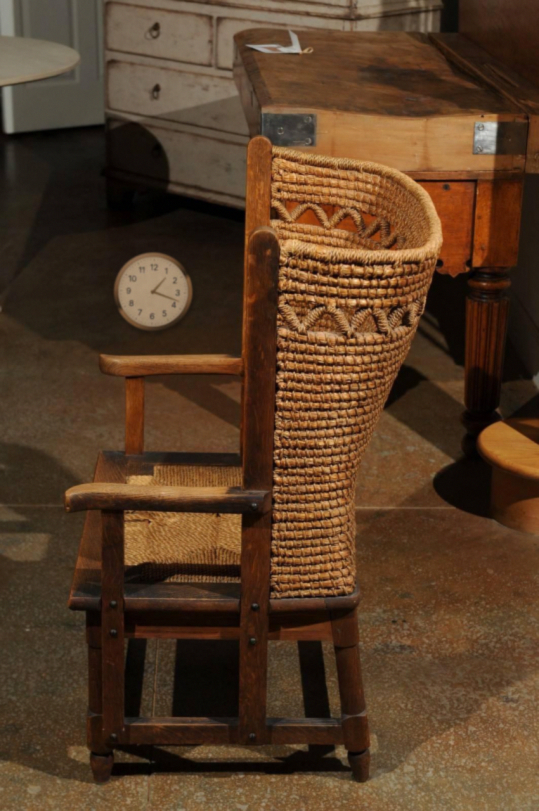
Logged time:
1:18
